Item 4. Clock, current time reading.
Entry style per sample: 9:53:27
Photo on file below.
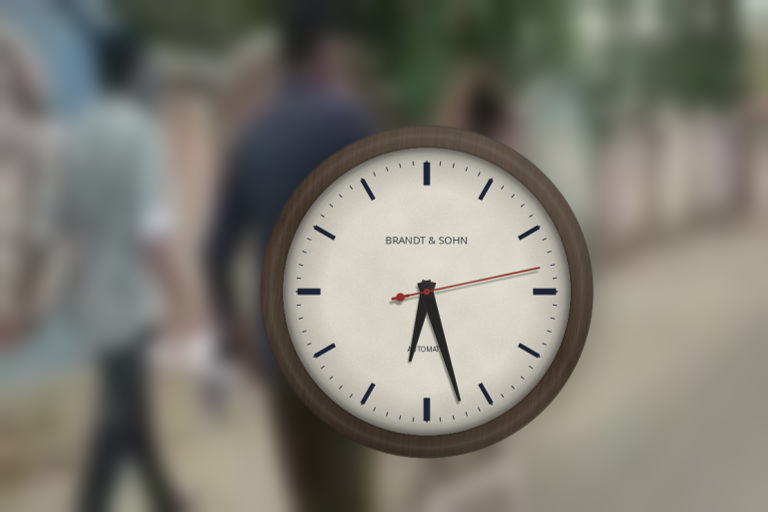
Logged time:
6:27:13
